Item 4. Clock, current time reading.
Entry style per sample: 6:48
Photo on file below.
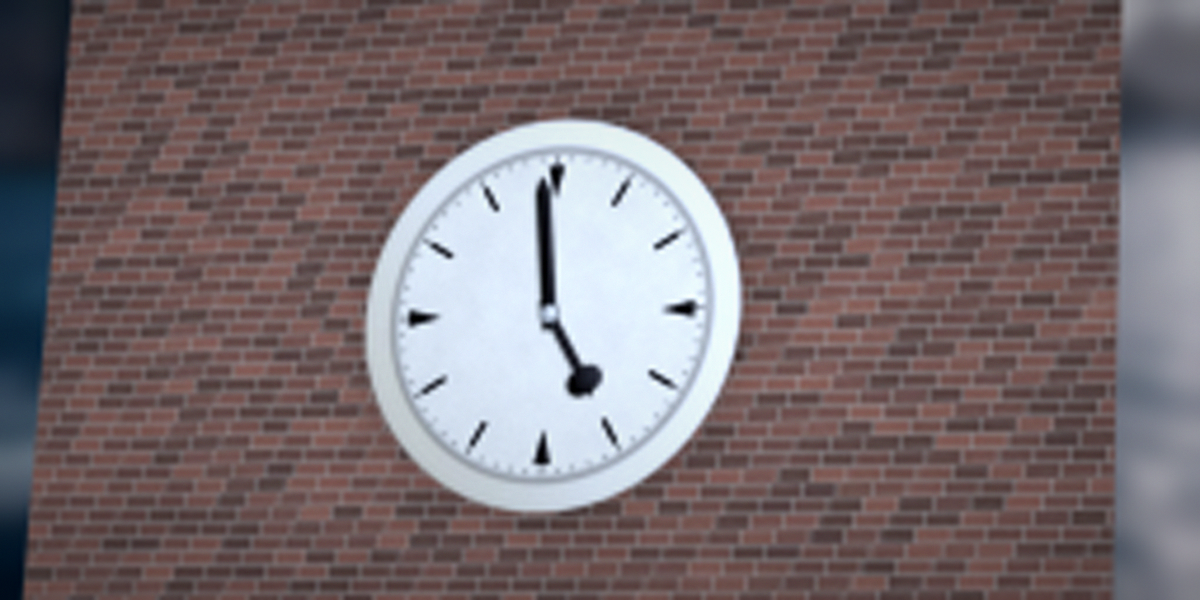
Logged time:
4:59
